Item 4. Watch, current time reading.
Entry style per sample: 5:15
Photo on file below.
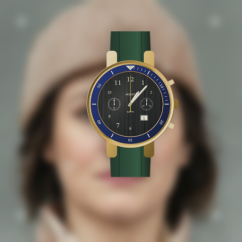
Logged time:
1:07
